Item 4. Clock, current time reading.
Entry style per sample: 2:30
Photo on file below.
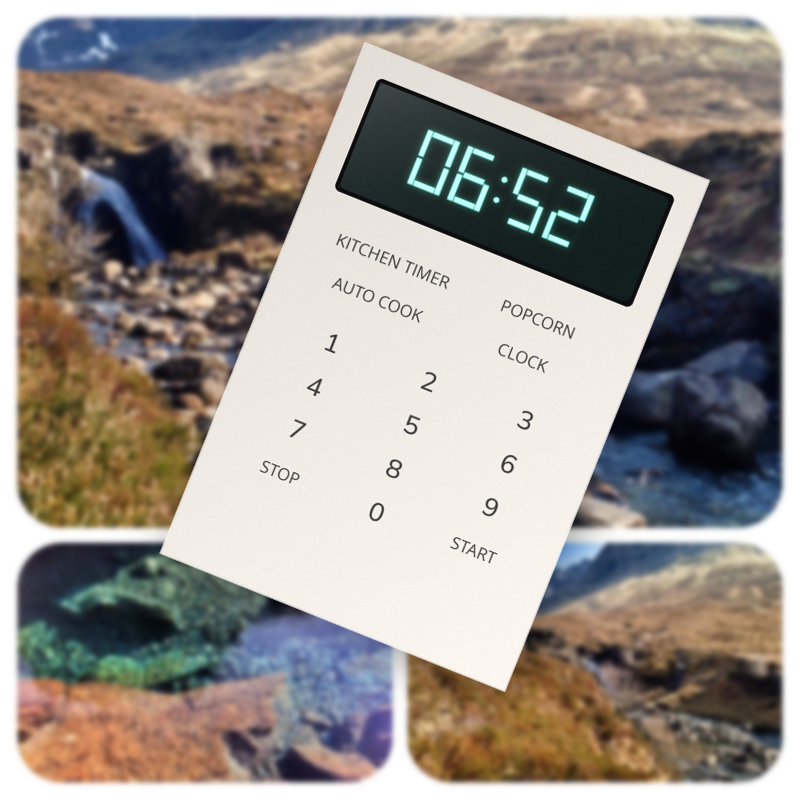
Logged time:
6:52
